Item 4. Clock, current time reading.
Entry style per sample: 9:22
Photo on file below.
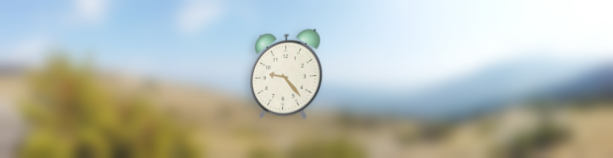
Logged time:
9:23
